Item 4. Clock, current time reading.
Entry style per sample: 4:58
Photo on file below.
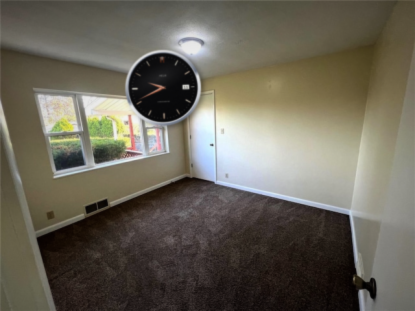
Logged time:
9:41
